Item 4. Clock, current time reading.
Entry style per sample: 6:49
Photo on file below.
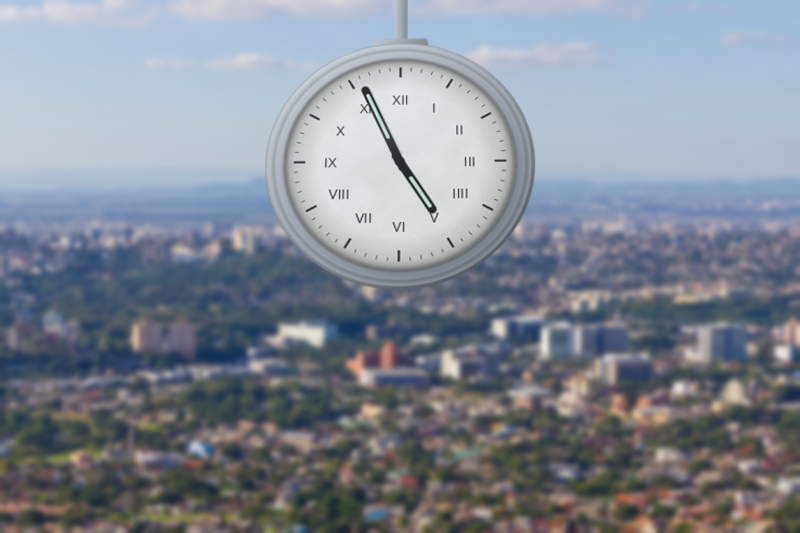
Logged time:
4:56
